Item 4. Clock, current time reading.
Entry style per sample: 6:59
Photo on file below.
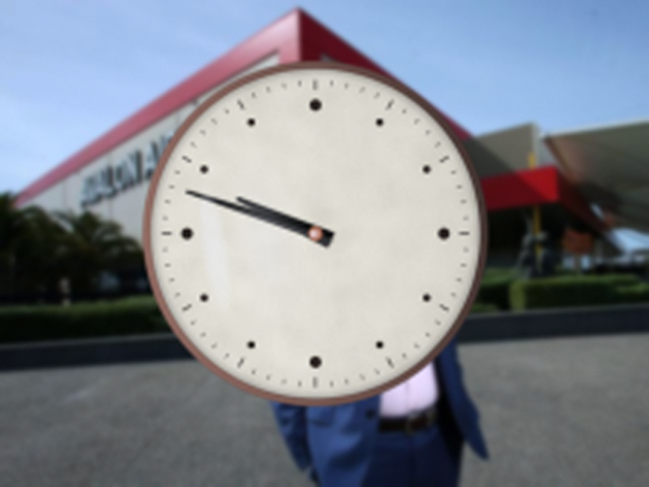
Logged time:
9:48
